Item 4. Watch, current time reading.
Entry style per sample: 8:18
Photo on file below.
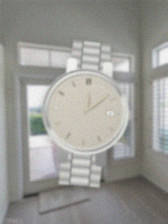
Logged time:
12:08
